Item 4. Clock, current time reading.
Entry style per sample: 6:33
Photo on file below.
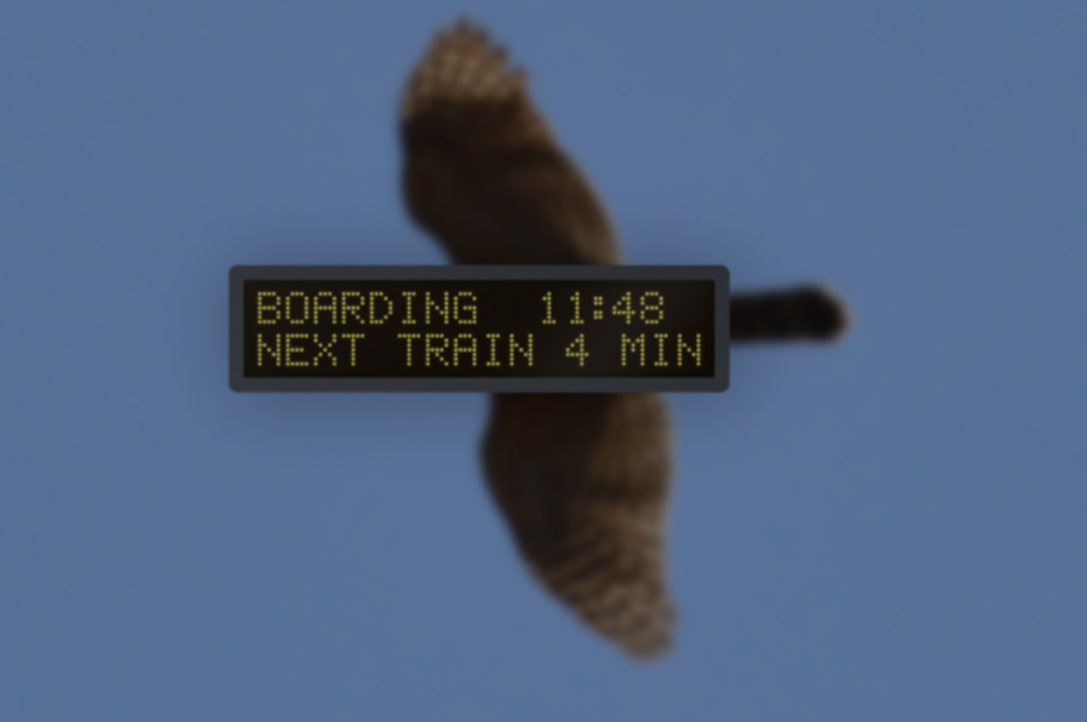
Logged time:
11:48
